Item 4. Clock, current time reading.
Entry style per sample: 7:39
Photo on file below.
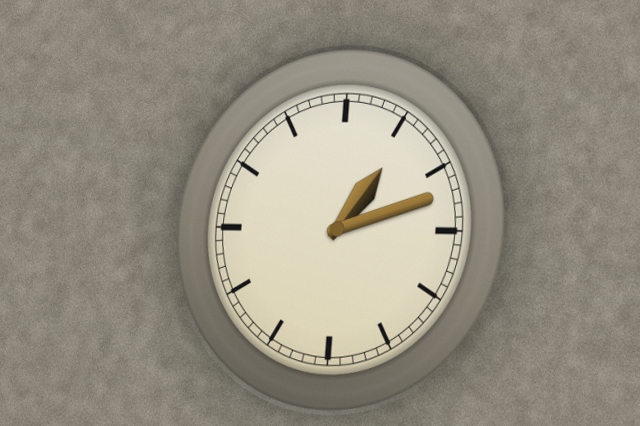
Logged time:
1:12
